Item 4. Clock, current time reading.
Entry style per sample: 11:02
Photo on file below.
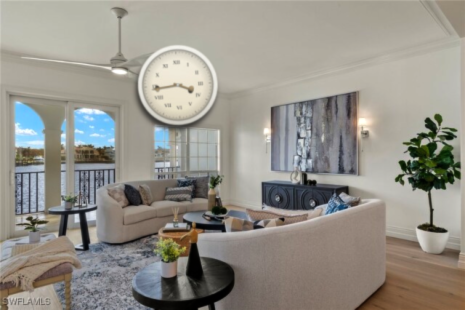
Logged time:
3:44
